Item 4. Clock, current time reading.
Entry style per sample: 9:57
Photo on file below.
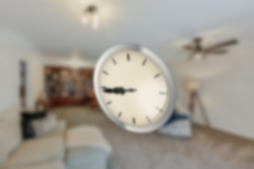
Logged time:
8:44
